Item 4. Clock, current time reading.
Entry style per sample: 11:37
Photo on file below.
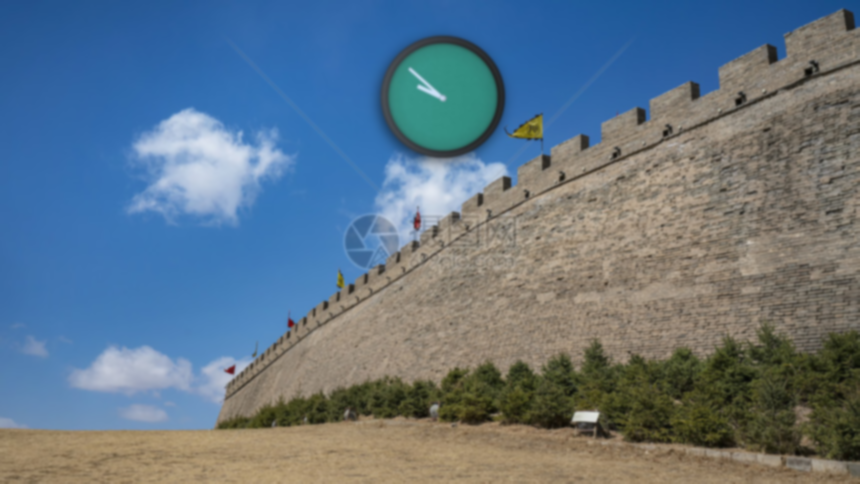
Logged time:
9:52
